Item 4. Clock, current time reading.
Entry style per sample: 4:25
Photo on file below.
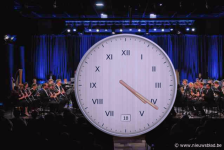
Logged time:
4:21
